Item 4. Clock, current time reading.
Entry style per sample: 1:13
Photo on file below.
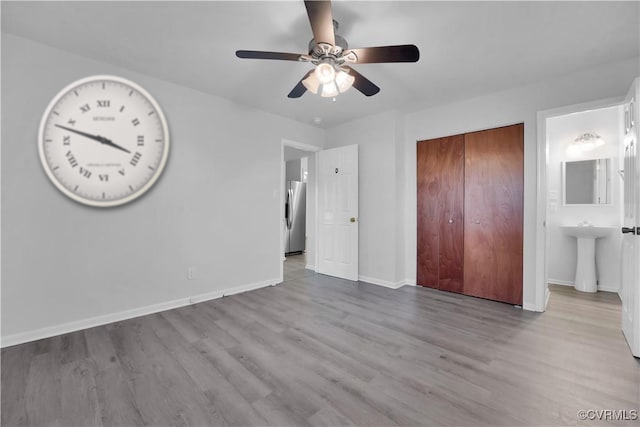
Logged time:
3:48
